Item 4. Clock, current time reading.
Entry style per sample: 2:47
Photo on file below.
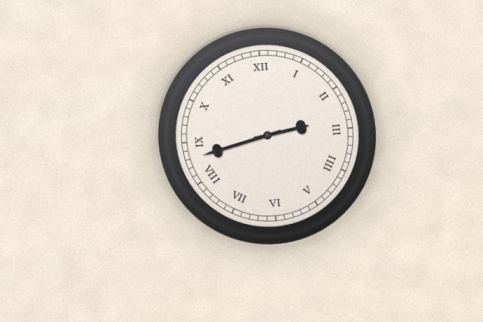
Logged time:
2:43
